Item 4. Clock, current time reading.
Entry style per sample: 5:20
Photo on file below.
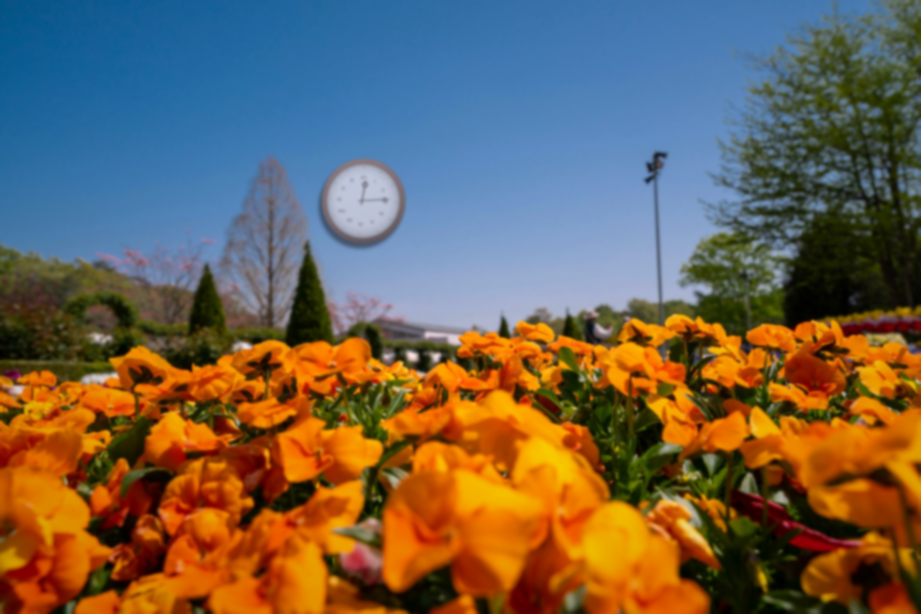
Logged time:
12:14
